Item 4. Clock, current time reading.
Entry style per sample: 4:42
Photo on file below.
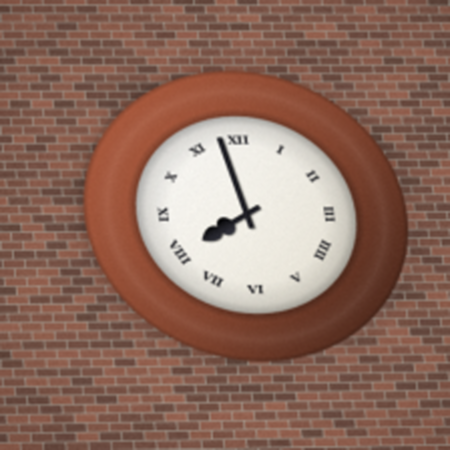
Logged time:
7:58
